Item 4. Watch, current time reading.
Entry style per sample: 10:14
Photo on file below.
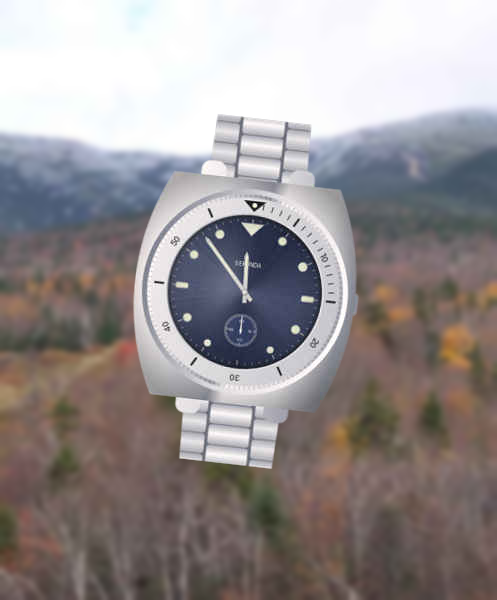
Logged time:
11:53
